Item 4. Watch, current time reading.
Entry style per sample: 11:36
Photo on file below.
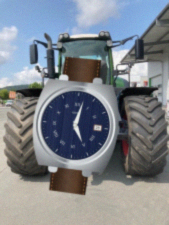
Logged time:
5:02
